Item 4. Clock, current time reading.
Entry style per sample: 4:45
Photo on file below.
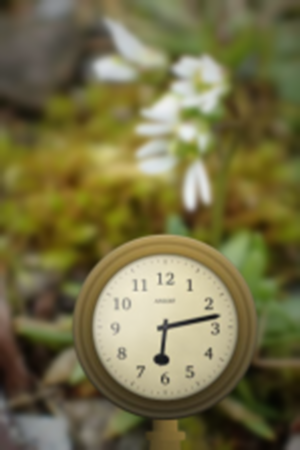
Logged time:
6:13
